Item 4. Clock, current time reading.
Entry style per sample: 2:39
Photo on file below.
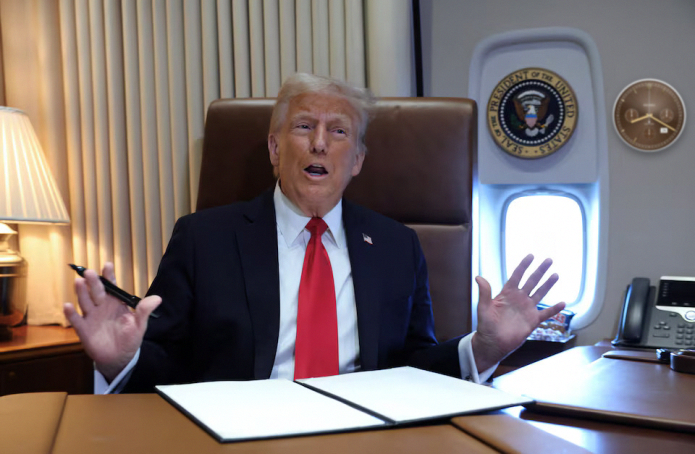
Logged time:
8:20
